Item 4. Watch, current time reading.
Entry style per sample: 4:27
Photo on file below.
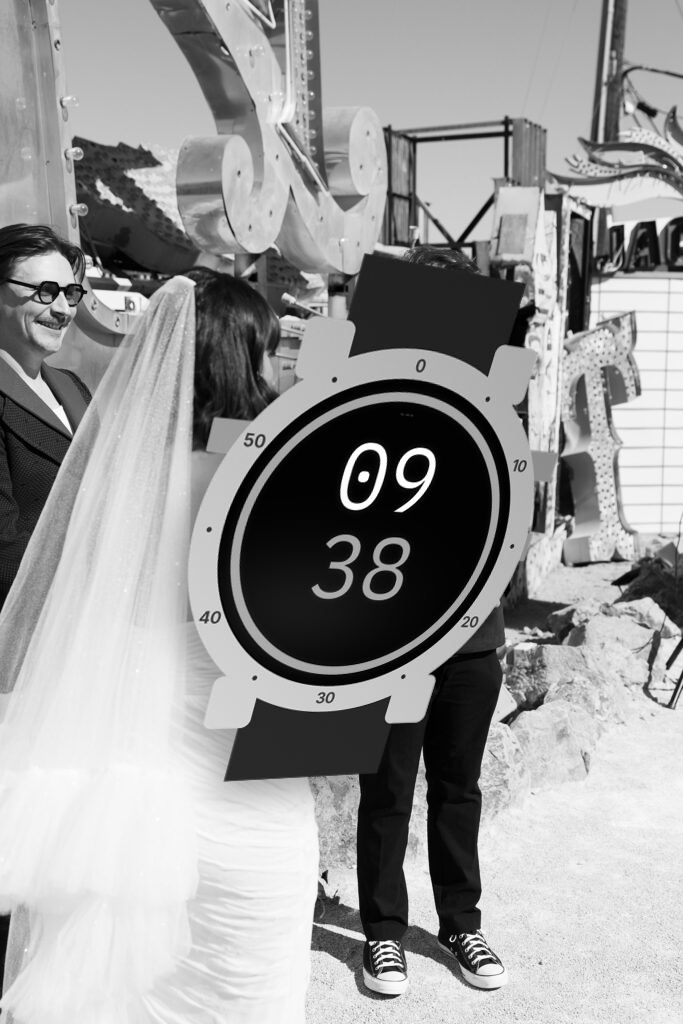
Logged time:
9:38
